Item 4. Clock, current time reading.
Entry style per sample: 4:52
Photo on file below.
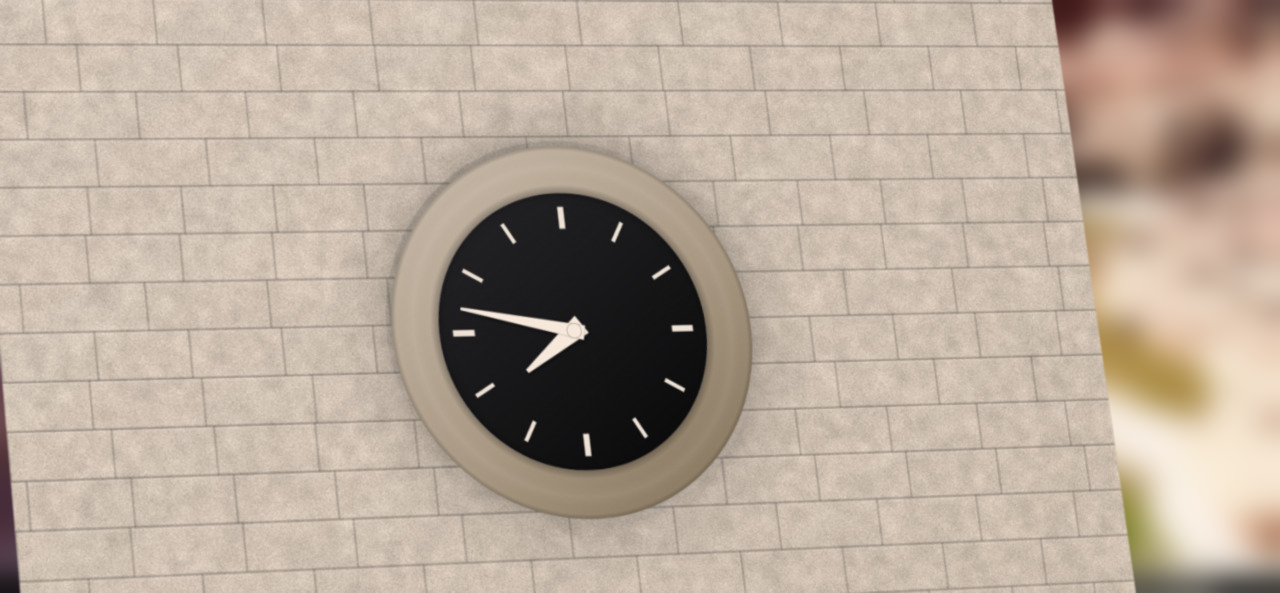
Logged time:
7:47
